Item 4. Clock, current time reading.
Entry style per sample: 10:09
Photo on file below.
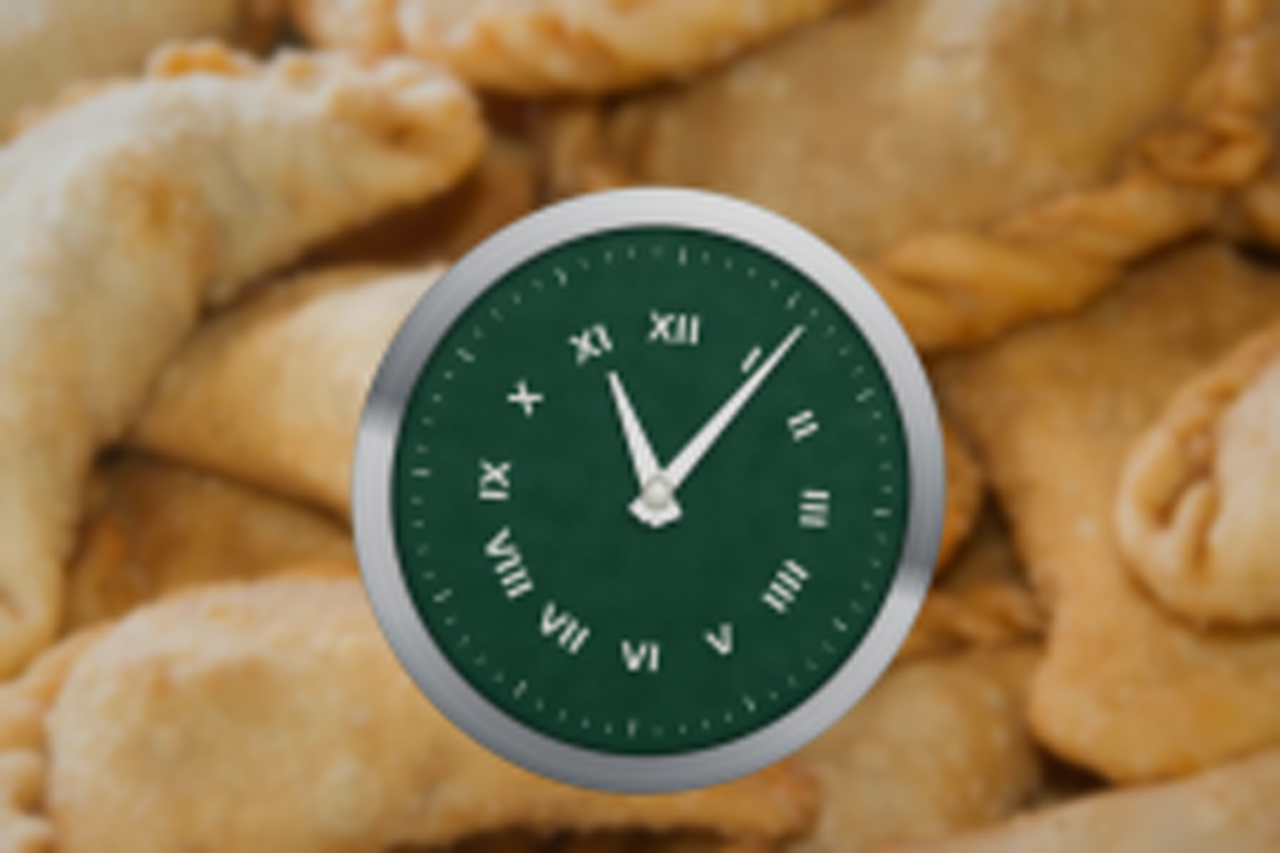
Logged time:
11:06
